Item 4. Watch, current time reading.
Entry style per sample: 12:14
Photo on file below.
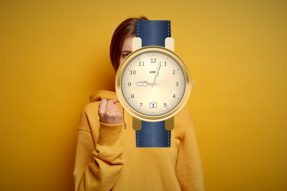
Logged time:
9:03
